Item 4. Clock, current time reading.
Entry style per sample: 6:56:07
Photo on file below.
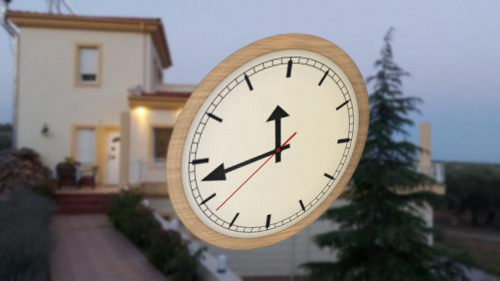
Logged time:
11:42:38
